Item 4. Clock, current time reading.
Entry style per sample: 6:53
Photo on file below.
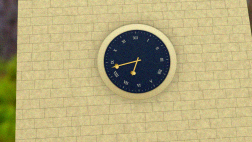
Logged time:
6:43
